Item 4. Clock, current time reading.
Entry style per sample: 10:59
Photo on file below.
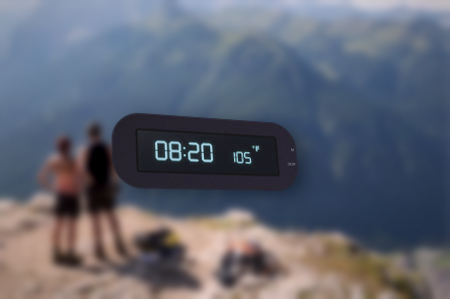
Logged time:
8:20
